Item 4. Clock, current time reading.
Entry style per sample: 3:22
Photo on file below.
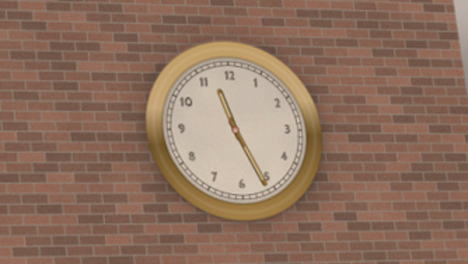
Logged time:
11:26
